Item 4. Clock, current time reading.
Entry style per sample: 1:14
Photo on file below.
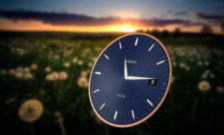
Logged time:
11:14
